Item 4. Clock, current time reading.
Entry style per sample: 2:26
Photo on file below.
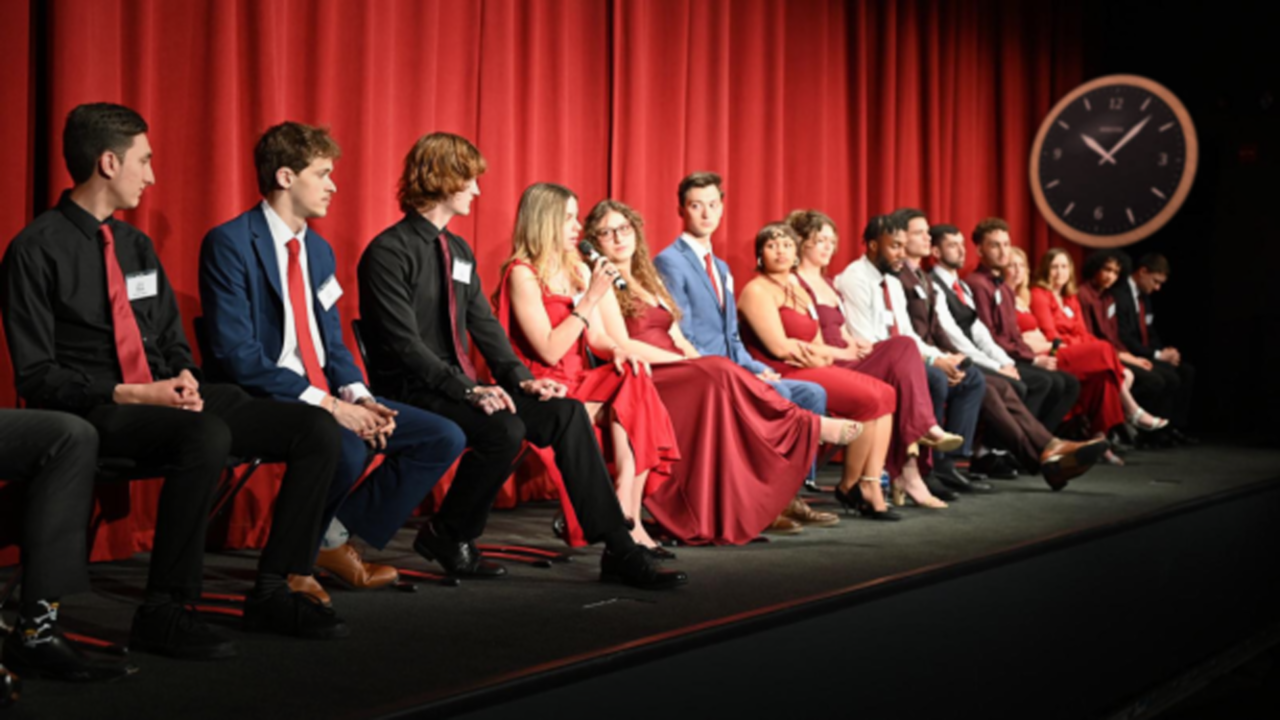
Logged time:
10:07
